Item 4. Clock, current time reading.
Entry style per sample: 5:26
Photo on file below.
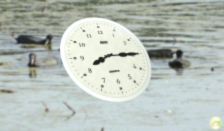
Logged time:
8:15
